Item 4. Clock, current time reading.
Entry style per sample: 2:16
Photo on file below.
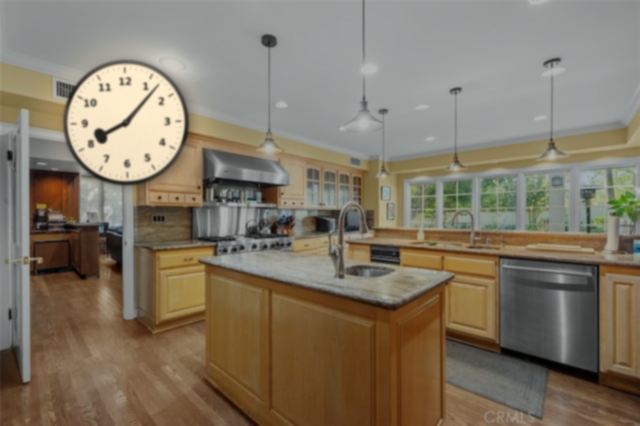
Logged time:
8:07
